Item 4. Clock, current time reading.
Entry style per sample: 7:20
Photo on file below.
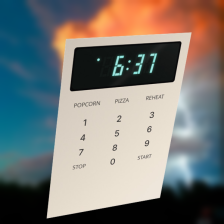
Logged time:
6:37
